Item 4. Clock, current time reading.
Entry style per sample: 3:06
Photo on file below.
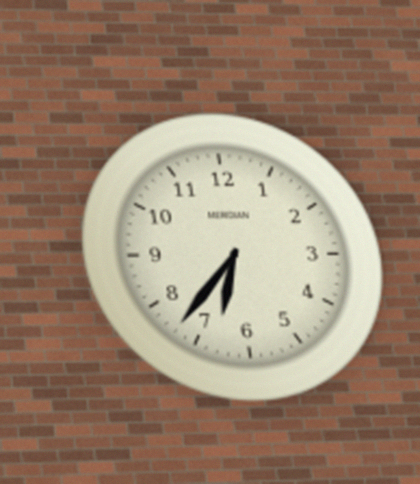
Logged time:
6:37
